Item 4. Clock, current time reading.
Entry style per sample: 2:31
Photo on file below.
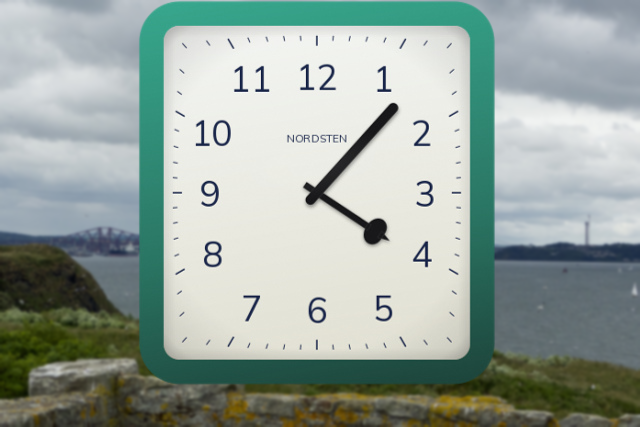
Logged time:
4:07
